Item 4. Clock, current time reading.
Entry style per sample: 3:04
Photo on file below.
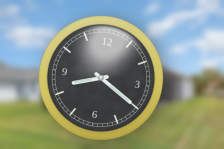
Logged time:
8:20
